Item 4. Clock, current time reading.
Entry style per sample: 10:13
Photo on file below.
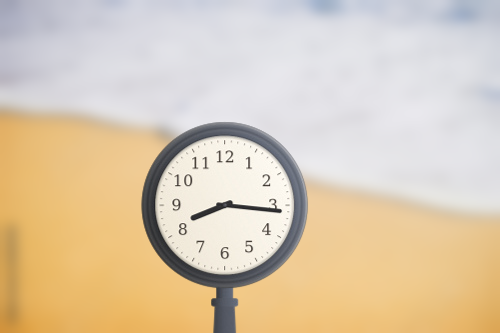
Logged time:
8:16
